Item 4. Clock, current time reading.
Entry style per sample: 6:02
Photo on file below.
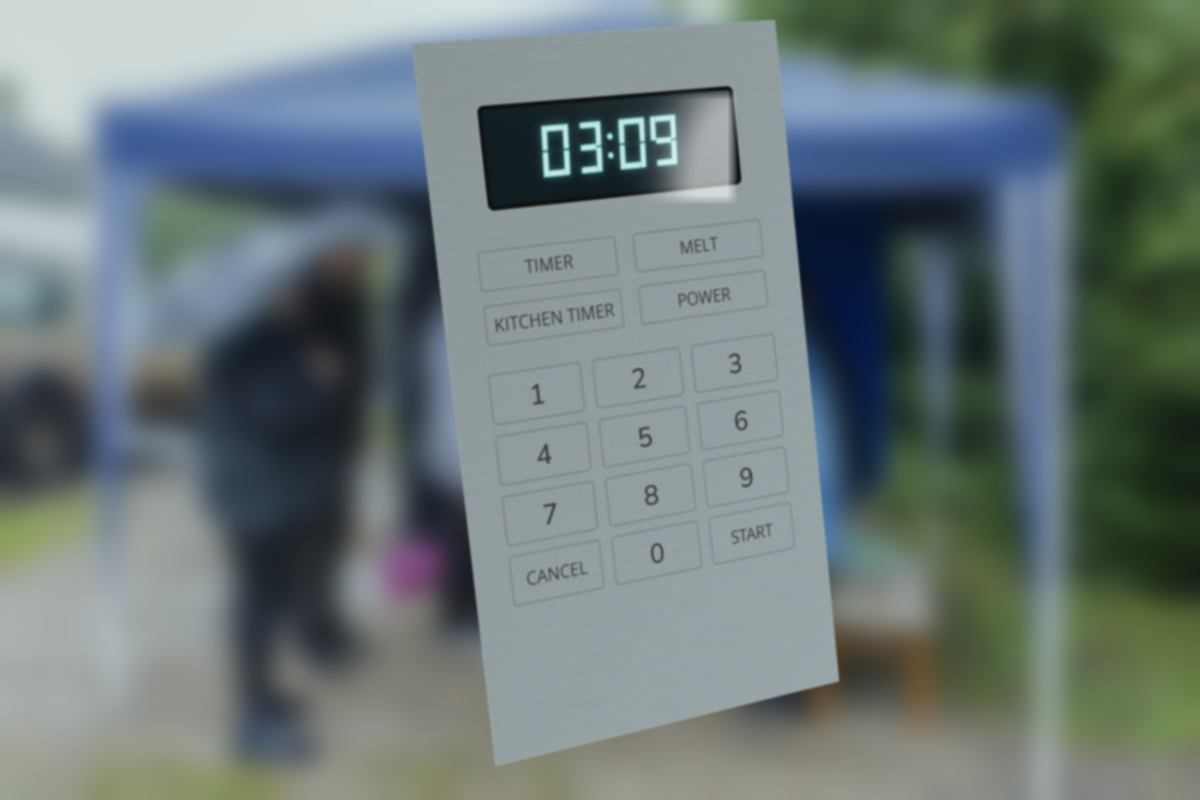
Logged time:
3:09
